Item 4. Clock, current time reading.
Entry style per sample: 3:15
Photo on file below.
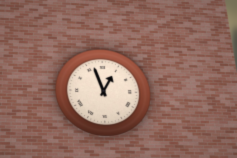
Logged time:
12:57
